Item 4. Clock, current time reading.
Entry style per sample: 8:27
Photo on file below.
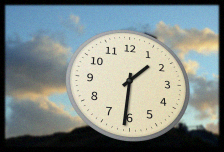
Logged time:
1:31
